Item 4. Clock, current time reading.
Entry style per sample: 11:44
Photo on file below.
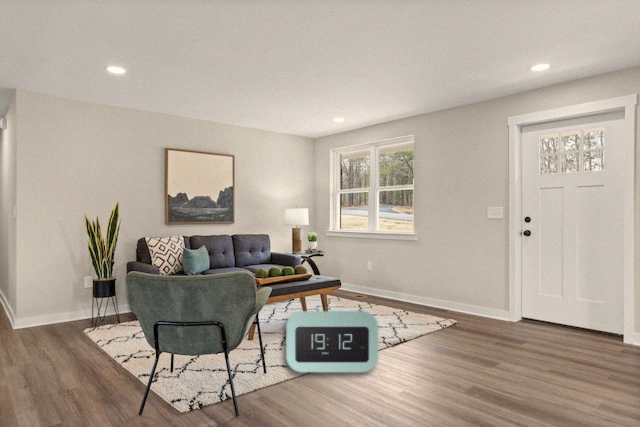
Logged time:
19:12
